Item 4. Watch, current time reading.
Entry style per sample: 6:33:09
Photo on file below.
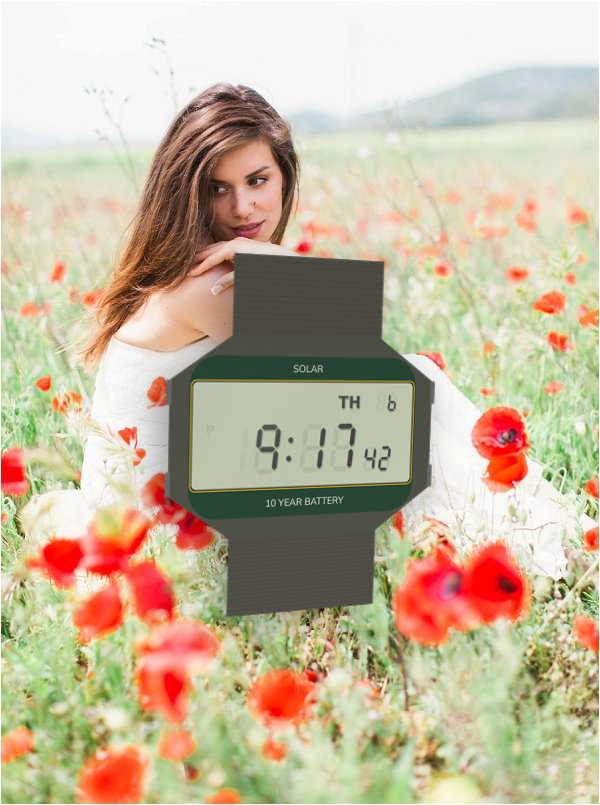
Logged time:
9:17:42
